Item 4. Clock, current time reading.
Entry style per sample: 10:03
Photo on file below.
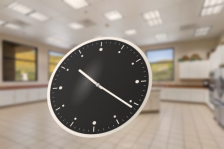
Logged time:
10:21
